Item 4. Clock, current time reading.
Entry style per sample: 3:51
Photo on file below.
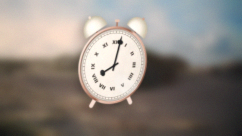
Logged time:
8:02
